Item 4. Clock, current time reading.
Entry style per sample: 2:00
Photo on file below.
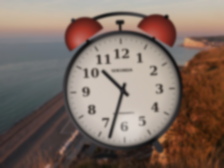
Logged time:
10:33
